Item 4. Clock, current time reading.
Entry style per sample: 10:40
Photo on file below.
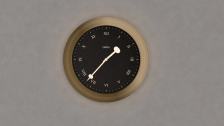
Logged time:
1:37
